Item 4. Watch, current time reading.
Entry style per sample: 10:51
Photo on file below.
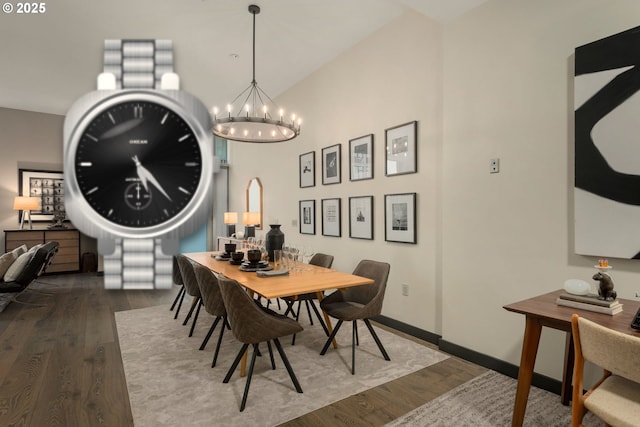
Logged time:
5:23
